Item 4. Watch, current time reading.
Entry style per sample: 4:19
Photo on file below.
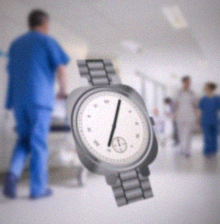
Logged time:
7:05
